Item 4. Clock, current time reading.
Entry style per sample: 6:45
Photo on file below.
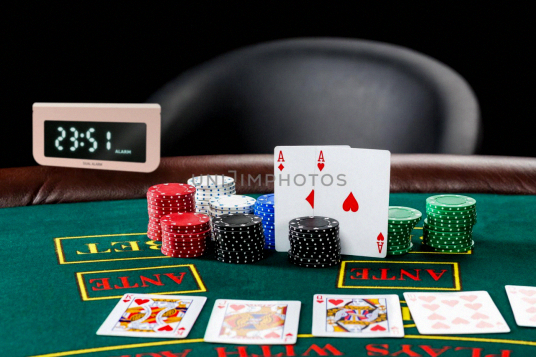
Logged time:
23:51
